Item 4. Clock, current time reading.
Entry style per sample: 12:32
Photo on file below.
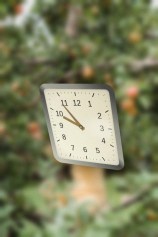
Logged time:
9:54
